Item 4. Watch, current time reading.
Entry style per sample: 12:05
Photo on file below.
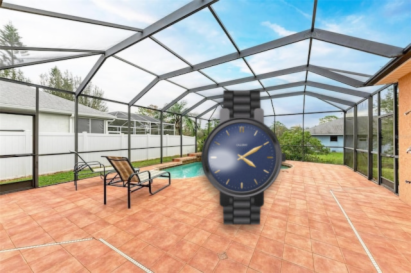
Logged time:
4:10
